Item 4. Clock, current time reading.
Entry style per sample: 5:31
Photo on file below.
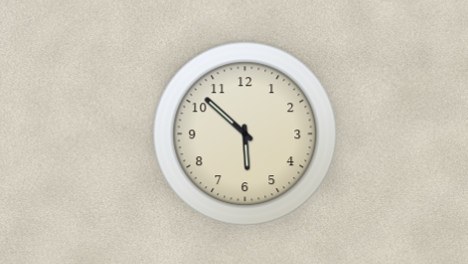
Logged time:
5:52
